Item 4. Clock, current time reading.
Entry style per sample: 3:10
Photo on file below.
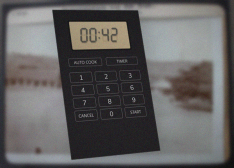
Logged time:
0:42
